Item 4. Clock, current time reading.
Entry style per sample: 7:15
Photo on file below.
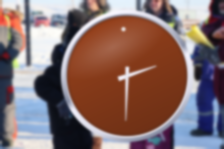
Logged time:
2:31
